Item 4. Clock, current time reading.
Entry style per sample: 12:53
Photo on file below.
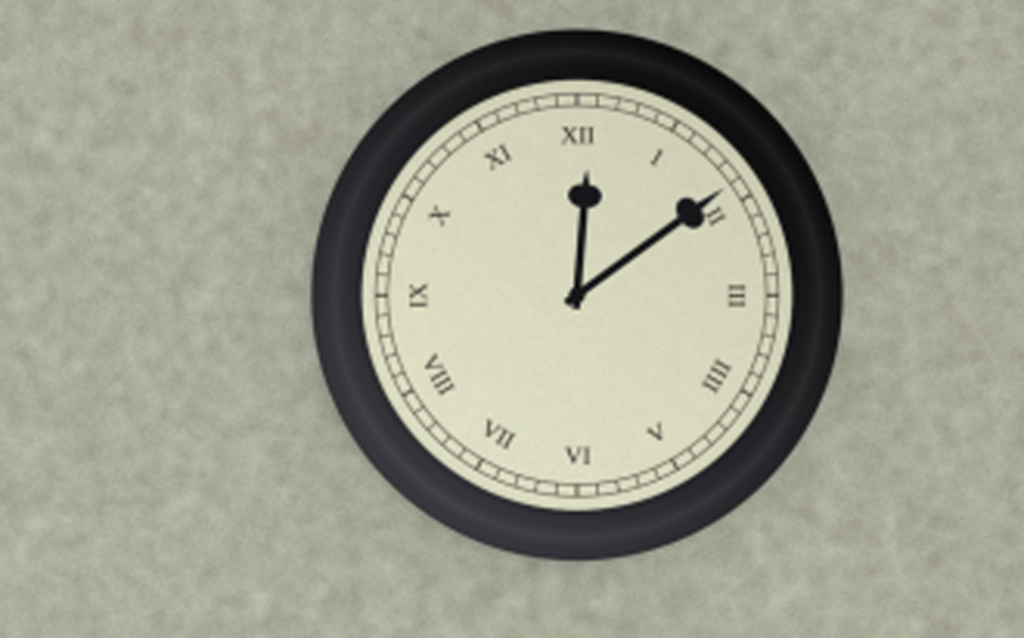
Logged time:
12:09
